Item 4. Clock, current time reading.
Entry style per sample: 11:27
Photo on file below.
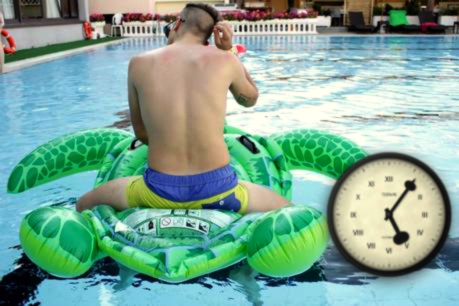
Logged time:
5:06
